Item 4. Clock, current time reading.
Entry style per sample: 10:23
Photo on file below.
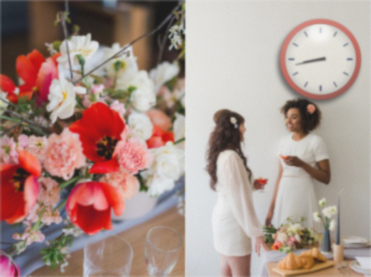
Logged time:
8:43
